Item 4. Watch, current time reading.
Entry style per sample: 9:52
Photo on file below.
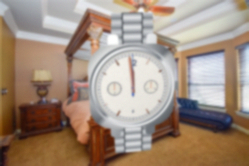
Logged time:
11:59
